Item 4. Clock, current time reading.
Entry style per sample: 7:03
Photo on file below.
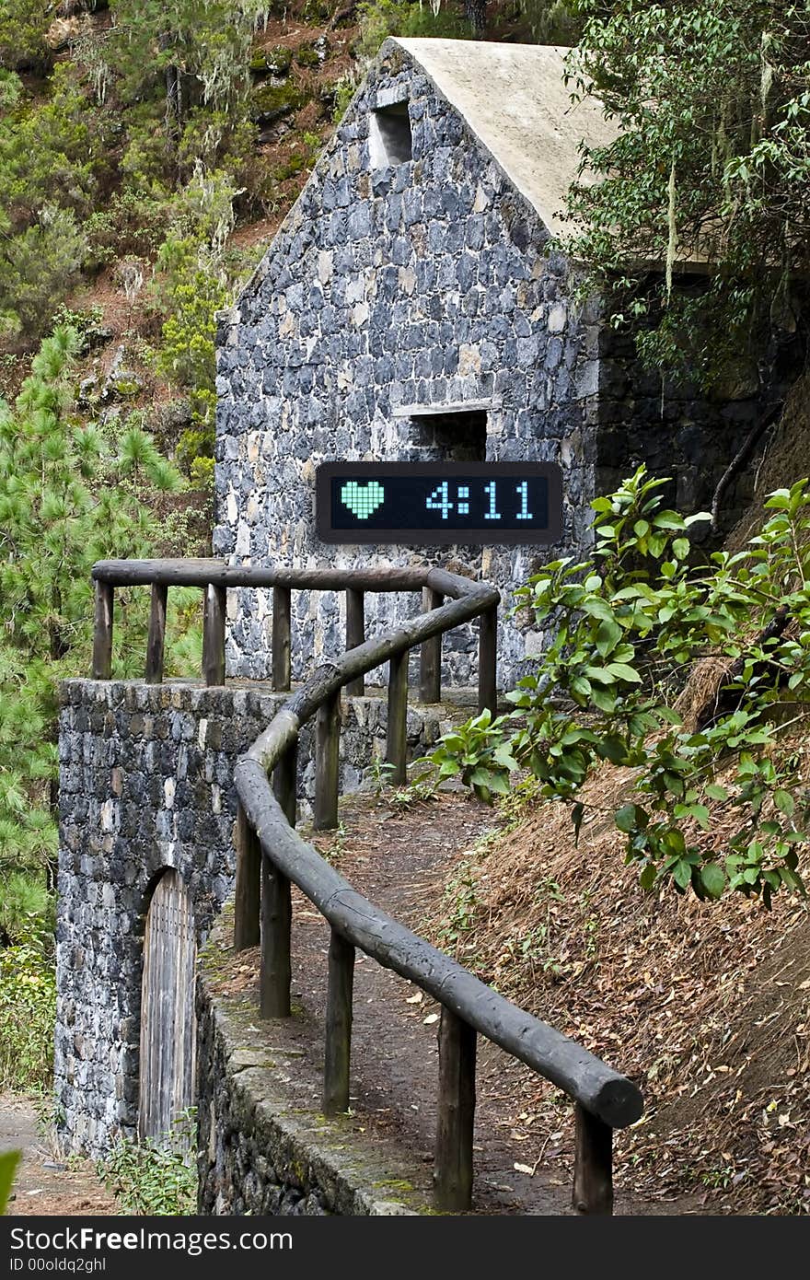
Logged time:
4:11
